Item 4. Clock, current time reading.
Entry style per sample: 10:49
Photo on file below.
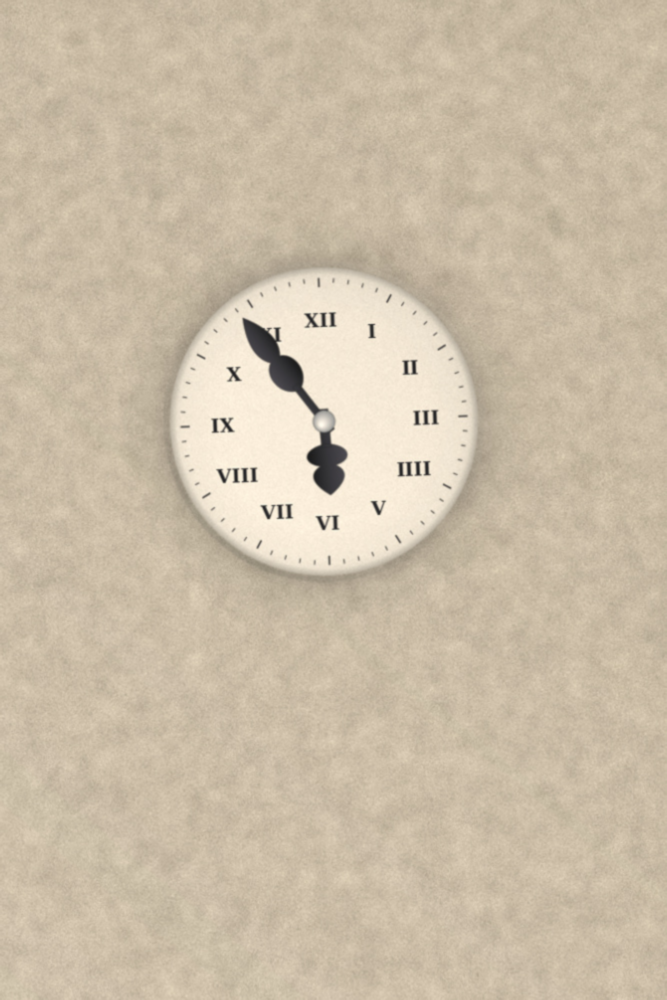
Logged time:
5:54
